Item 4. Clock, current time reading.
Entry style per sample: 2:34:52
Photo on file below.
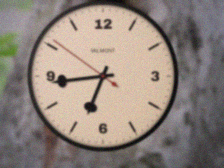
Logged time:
6:43:51
